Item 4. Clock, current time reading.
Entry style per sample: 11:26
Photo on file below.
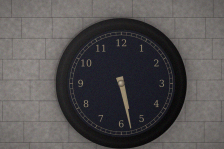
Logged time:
5:28
